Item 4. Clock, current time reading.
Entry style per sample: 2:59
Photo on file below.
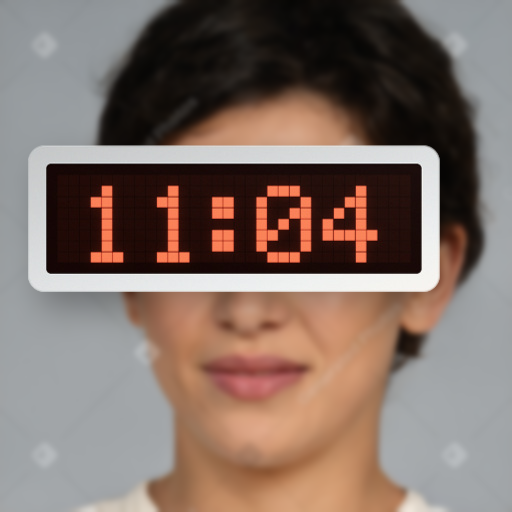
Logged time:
11:04
